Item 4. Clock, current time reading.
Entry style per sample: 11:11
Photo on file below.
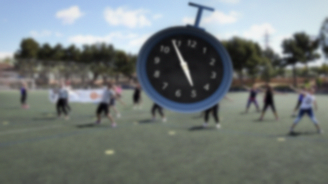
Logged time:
4:54
